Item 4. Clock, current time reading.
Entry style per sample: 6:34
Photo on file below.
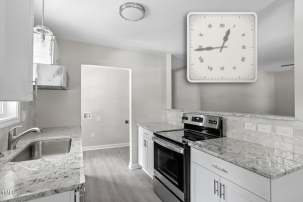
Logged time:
12:44
